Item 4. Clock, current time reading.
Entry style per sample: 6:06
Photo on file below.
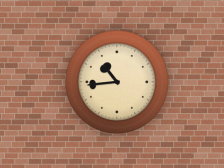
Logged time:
10:44
